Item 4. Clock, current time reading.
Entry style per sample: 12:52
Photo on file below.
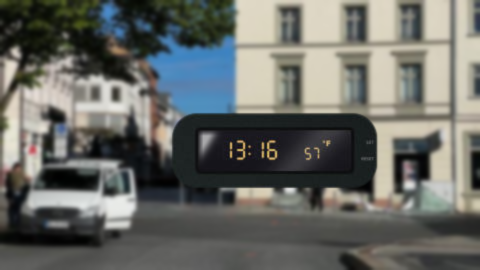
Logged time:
13:16
